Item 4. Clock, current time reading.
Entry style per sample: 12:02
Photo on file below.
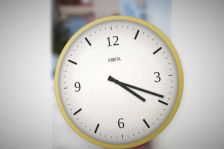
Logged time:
4:19
